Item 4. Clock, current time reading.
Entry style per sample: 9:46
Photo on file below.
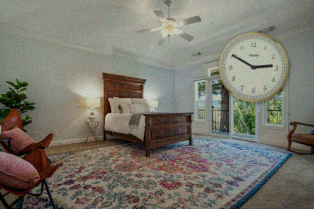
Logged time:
2:50
